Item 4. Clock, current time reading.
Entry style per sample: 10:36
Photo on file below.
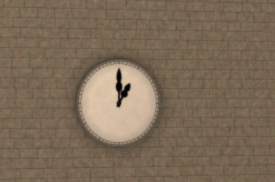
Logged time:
1:00
